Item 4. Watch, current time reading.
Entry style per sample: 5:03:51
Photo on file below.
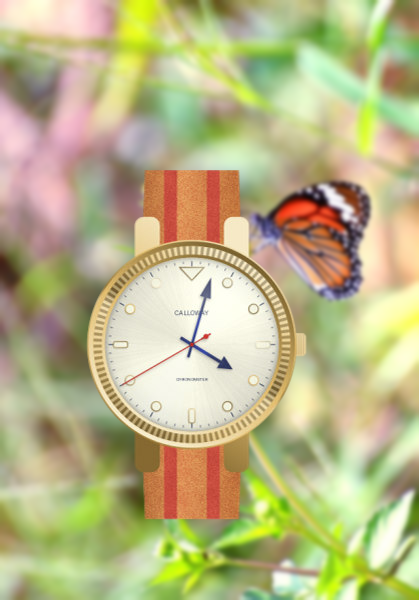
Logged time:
4:02:40
